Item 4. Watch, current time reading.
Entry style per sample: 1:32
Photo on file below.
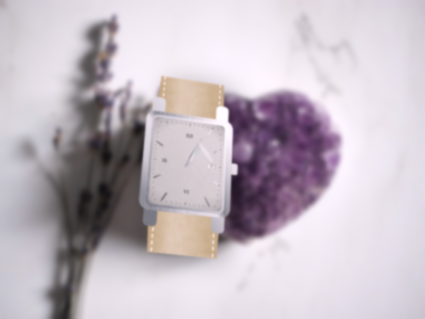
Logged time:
1:04
